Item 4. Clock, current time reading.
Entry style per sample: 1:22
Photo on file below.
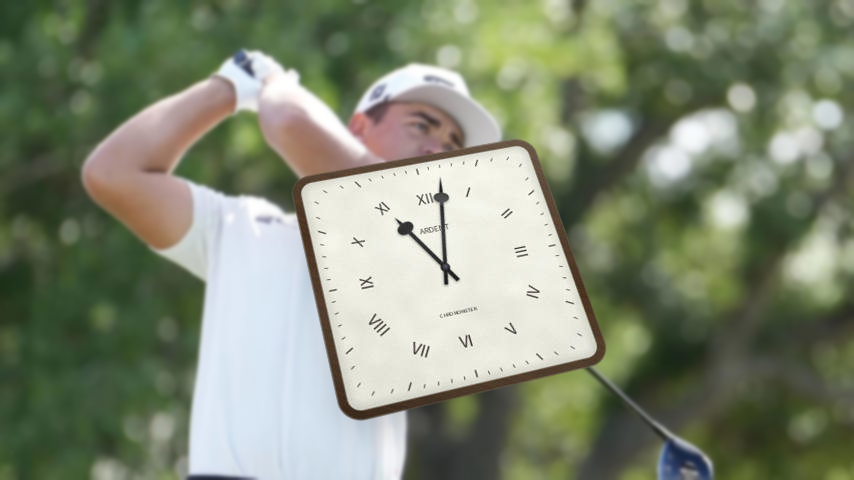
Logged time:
11:02
